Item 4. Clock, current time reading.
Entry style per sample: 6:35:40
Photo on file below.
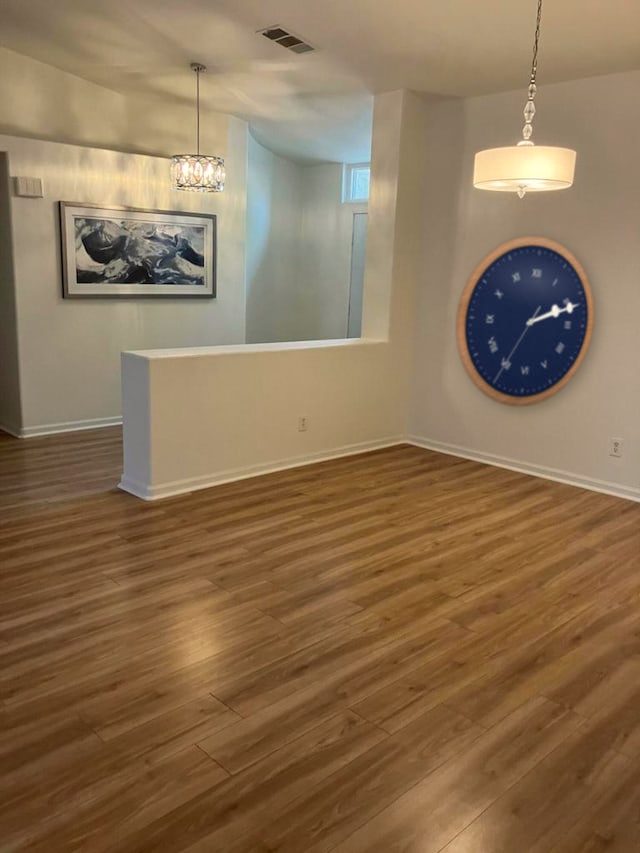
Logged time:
2:11:35
